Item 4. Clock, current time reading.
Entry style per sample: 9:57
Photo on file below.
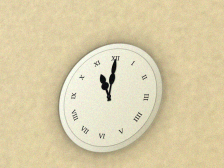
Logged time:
11:00
